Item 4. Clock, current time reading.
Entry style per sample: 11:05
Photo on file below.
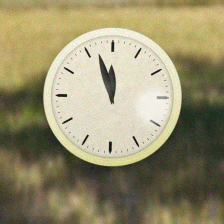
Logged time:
11:57
